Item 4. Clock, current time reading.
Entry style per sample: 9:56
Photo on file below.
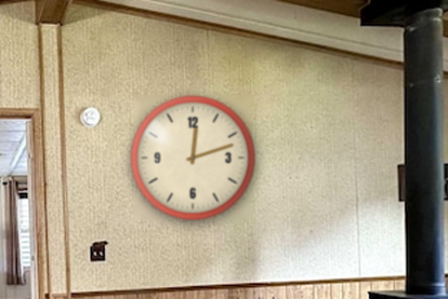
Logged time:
12:12
